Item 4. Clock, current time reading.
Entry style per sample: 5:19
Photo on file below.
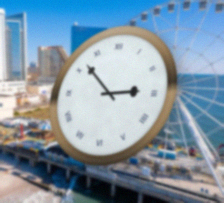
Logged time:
2:52
